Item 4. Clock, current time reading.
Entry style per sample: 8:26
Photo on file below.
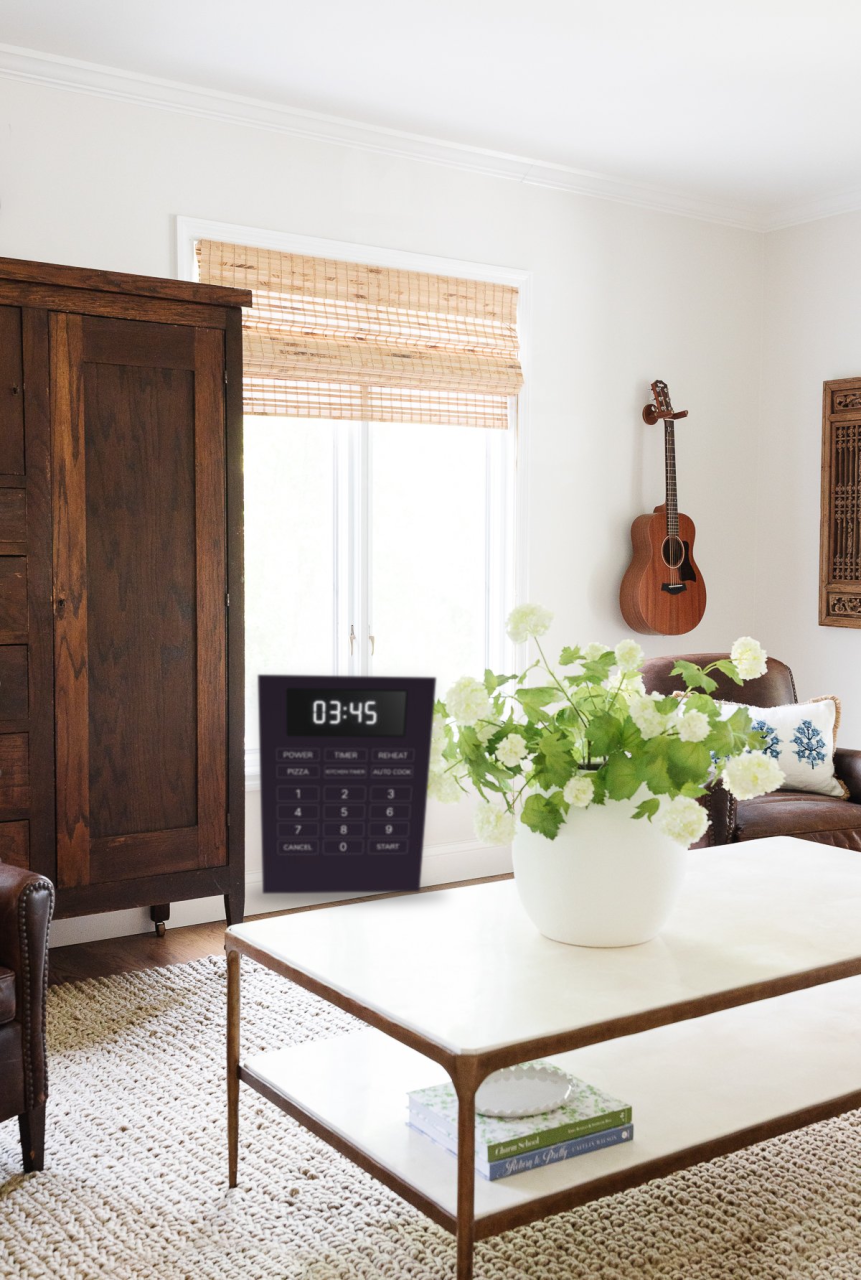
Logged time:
3:45
